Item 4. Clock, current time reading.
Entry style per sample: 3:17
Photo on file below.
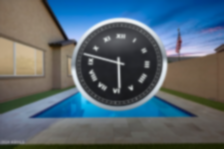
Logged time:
5:47
